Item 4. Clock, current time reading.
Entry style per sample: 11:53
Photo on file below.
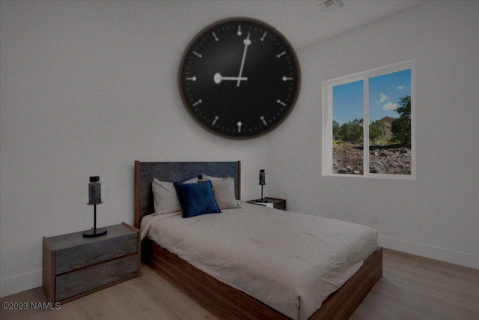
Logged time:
9:02
